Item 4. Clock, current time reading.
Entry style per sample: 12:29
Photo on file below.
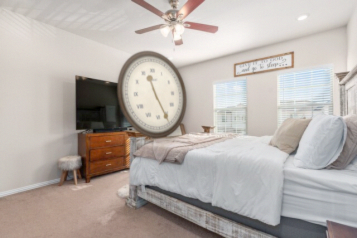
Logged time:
11:26
